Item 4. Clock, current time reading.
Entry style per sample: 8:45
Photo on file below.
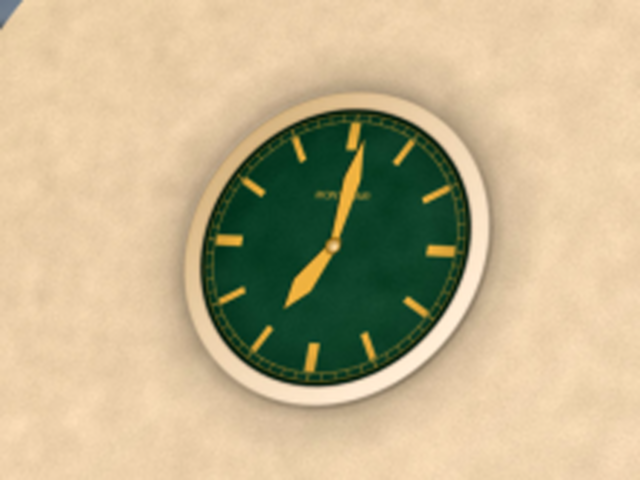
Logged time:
7:01
